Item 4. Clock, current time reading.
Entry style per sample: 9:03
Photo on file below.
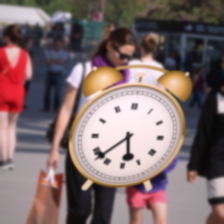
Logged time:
5:38
